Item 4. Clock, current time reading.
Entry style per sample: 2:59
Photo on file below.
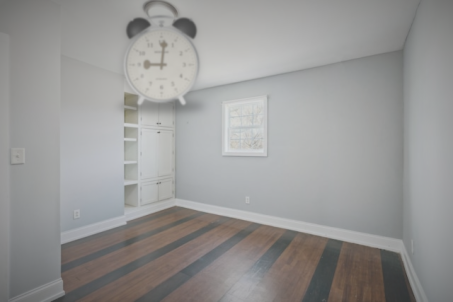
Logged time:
9:01
